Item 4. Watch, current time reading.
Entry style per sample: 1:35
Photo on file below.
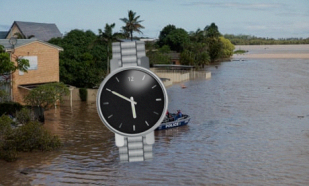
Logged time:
5:50
